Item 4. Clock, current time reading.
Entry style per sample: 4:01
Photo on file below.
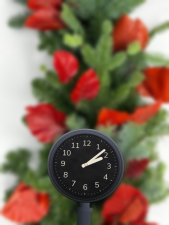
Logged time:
2:08
